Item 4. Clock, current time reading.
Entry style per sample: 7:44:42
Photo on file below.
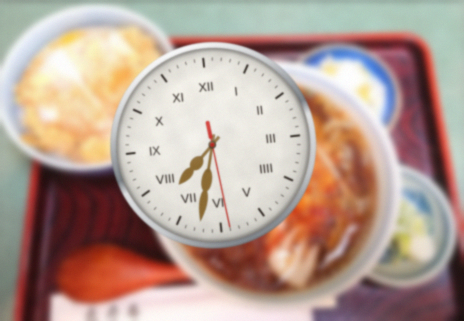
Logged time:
7:32:29
